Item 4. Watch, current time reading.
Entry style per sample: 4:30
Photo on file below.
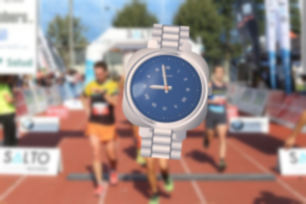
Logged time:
8:58
